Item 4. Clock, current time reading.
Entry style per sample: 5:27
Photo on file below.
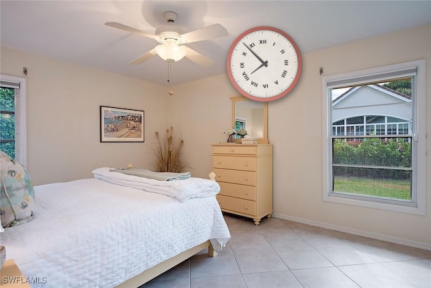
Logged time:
7:53
